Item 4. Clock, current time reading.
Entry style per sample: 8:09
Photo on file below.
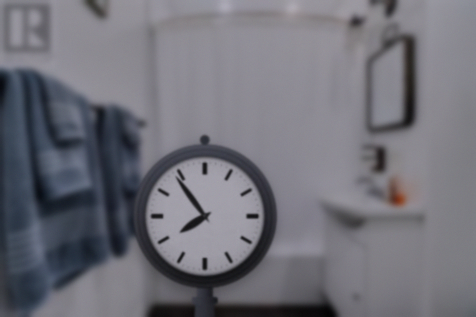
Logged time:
7:54
